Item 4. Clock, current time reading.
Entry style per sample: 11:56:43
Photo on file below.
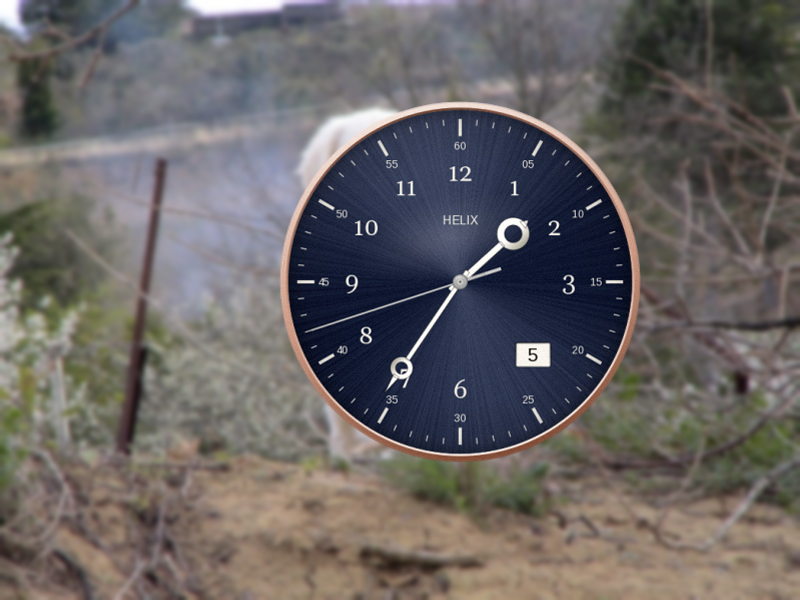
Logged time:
1:35:42
